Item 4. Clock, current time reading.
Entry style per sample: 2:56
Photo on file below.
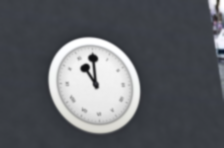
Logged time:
11:00
